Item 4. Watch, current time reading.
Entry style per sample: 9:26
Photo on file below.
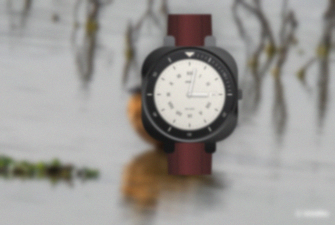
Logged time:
3:02
